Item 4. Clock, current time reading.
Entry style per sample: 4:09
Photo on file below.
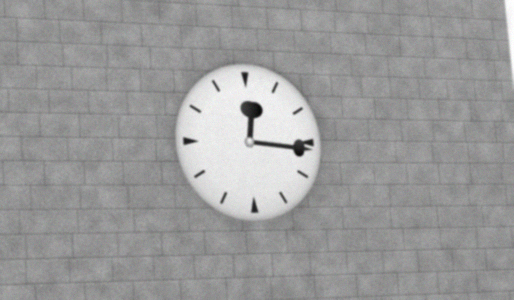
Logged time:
12:16
